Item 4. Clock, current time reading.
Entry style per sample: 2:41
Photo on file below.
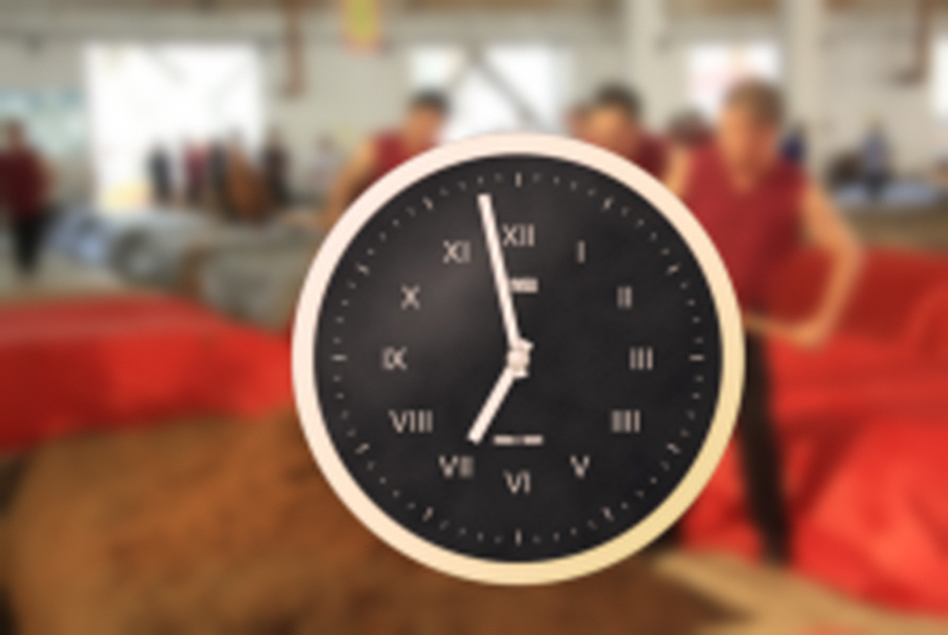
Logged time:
6:58
